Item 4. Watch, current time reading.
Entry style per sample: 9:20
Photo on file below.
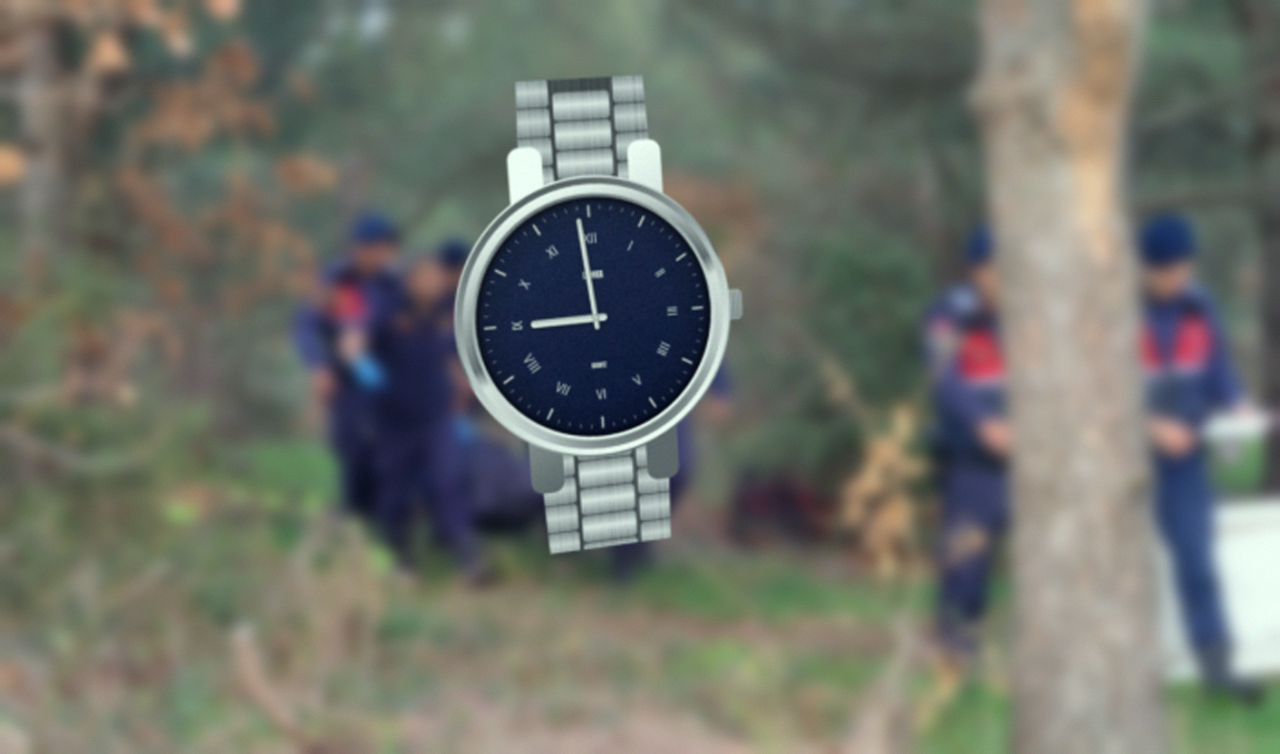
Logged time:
8:59
